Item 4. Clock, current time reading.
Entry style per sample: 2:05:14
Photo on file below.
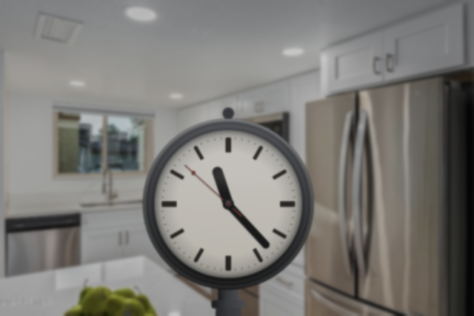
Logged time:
11:22:52
